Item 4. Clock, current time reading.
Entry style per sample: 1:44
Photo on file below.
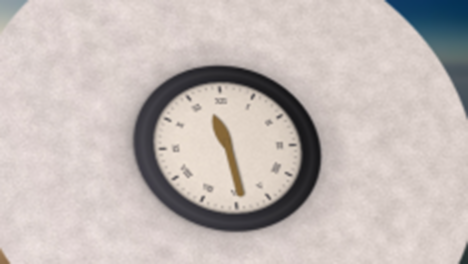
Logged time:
11:29
